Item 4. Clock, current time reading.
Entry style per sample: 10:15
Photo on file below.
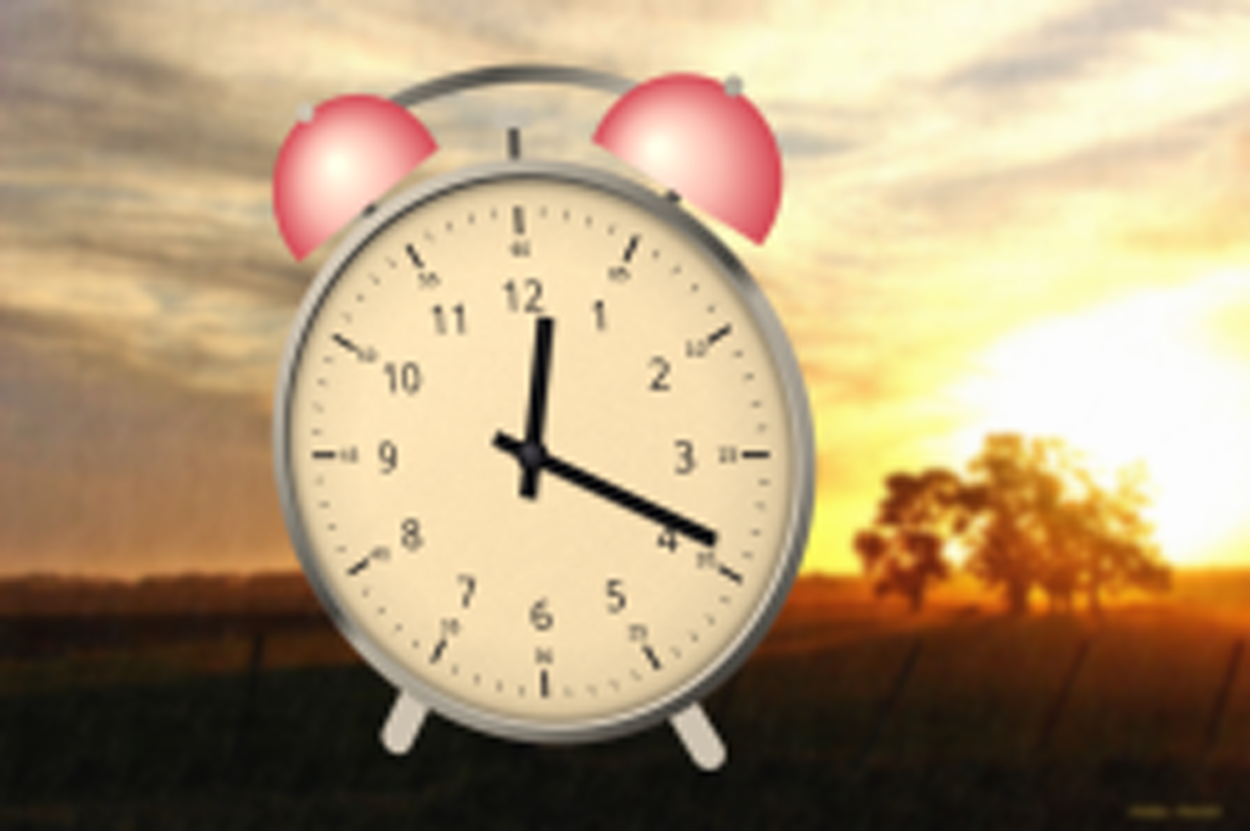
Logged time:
12:19
